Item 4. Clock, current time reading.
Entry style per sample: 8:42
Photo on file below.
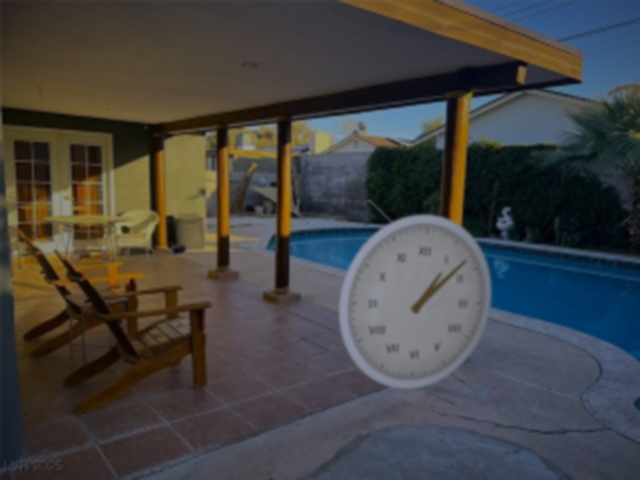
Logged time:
1:08
